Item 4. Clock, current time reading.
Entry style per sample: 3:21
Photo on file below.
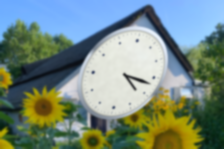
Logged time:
4:17
